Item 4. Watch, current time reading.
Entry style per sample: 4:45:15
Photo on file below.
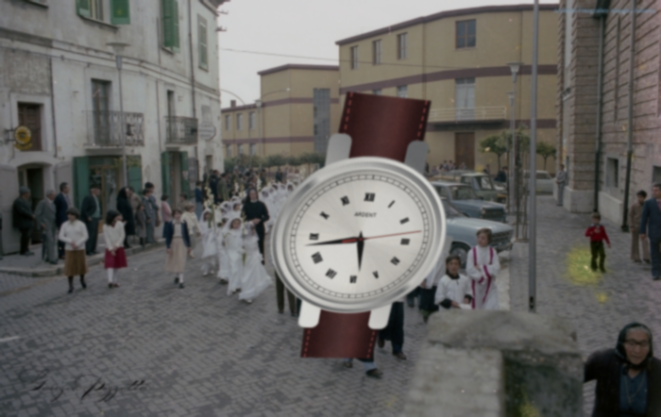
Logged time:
5:43:13
